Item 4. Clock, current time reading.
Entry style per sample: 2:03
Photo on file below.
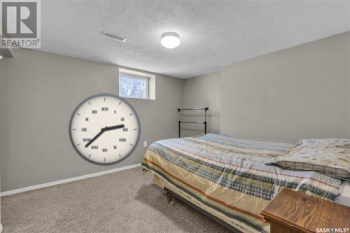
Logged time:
2:38
